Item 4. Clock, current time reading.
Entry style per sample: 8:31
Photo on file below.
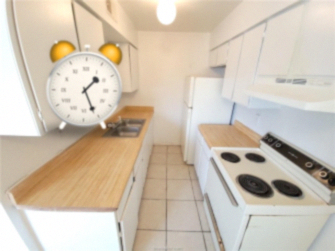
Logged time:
1:26
